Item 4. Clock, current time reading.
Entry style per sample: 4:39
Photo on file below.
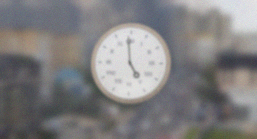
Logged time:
4:59
